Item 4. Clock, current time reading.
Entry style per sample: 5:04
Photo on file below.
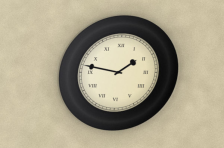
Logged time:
1:47
